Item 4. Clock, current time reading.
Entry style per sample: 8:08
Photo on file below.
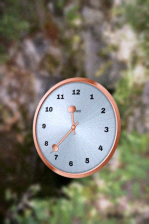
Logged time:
11:37
